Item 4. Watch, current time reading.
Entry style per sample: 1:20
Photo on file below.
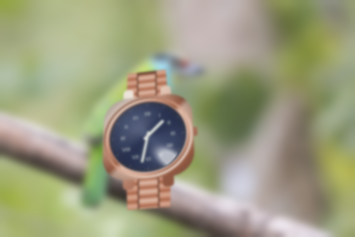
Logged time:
1:32
